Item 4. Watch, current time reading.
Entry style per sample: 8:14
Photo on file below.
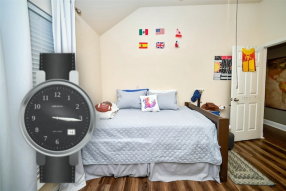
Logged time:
3:16
